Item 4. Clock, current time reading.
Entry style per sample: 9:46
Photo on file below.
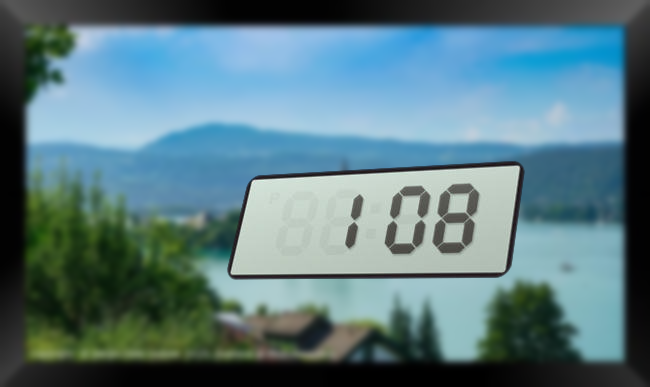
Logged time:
1:08
